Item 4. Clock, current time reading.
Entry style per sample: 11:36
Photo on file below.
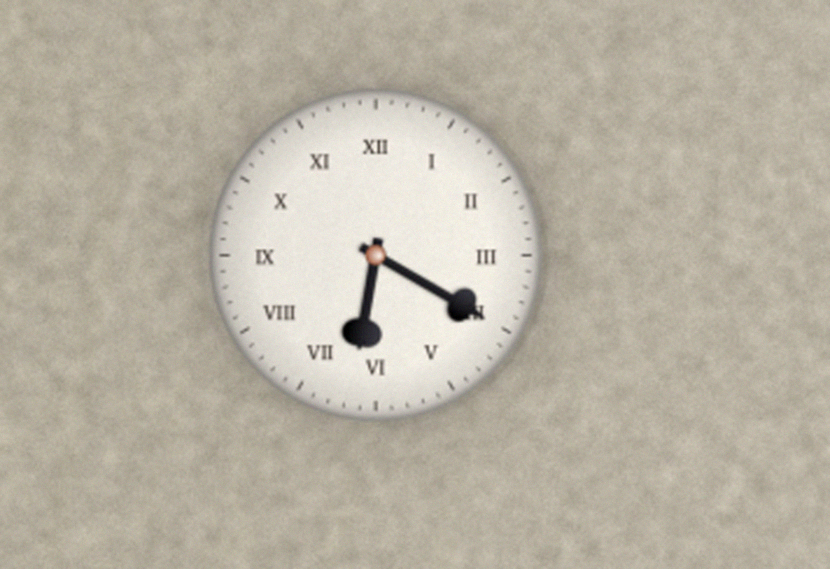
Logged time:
6:20
